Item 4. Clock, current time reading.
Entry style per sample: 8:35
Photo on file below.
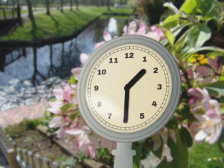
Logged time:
1:30
